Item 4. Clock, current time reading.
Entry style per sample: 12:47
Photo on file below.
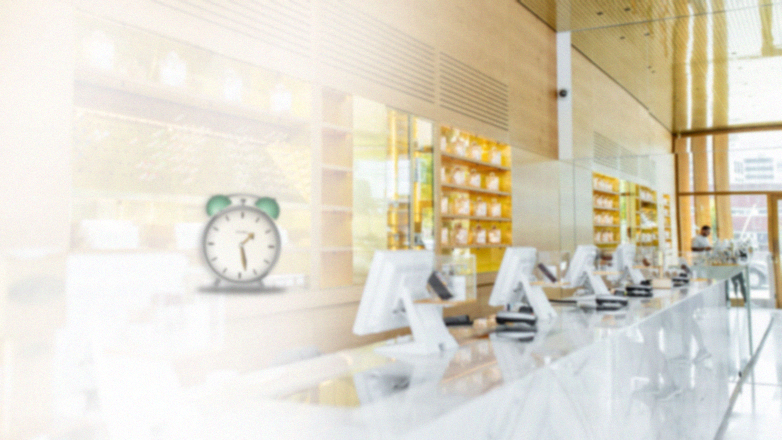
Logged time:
1:28
